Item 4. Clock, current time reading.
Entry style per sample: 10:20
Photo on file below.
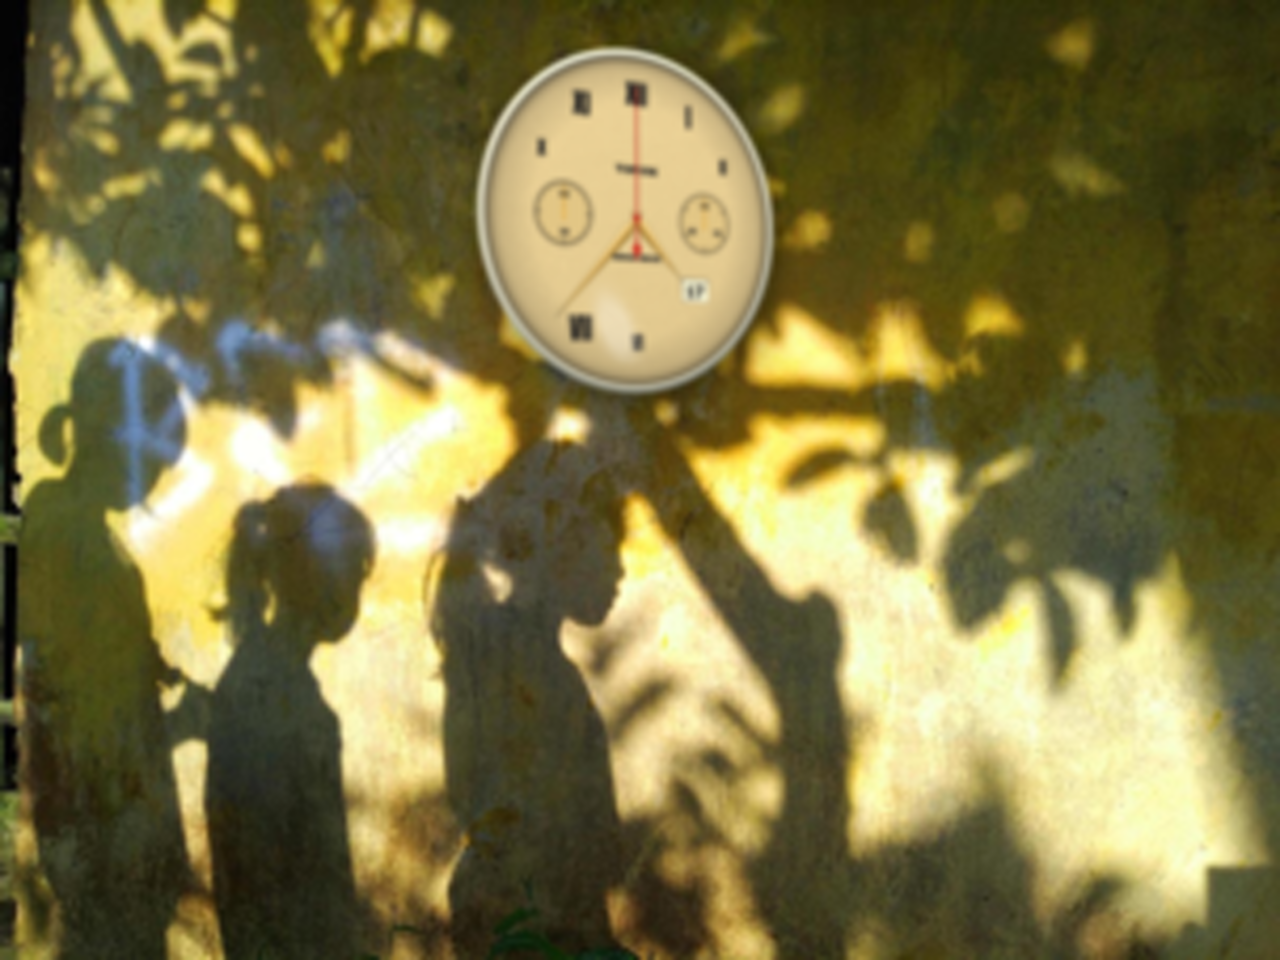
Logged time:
4:37
